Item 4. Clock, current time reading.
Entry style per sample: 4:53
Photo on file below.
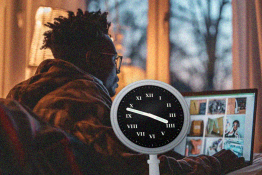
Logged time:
3:48
